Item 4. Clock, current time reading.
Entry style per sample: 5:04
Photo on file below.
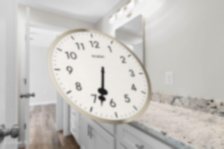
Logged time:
6:33
